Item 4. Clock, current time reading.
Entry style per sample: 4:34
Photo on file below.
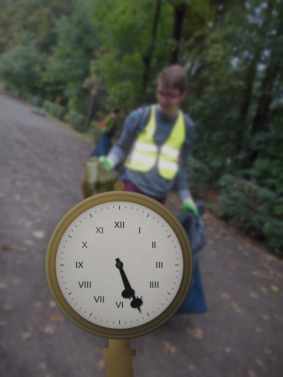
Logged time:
5:26
